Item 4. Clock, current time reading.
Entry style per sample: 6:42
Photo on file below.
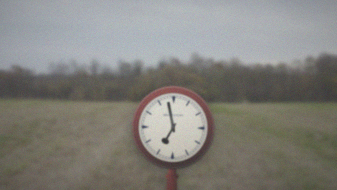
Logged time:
6:58
